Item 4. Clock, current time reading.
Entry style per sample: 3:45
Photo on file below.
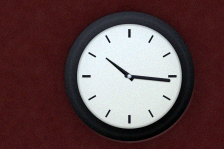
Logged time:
10:16
